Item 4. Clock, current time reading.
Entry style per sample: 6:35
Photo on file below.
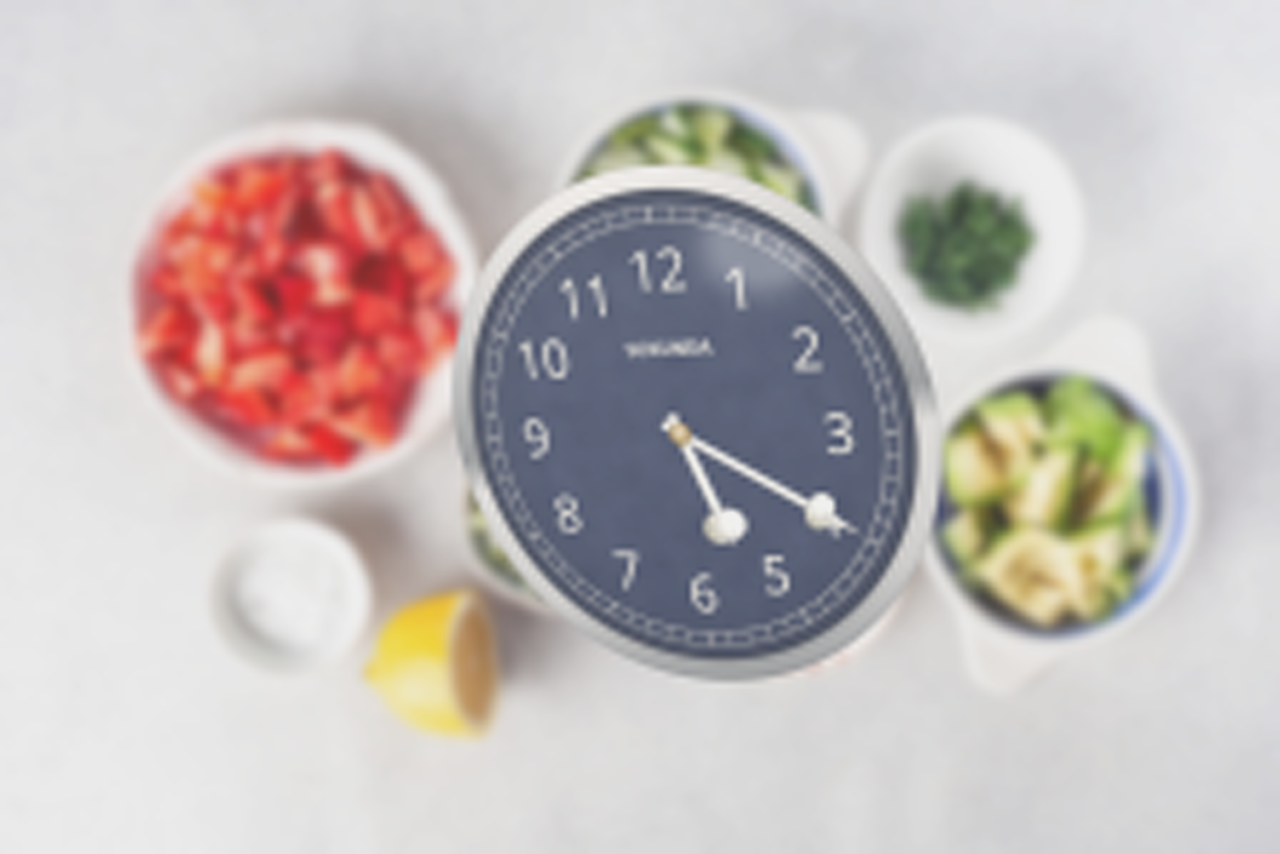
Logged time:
5:20
